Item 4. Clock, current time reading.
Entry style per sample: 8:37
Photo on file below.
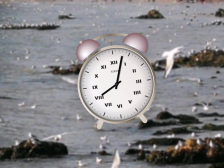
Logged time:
8:03
